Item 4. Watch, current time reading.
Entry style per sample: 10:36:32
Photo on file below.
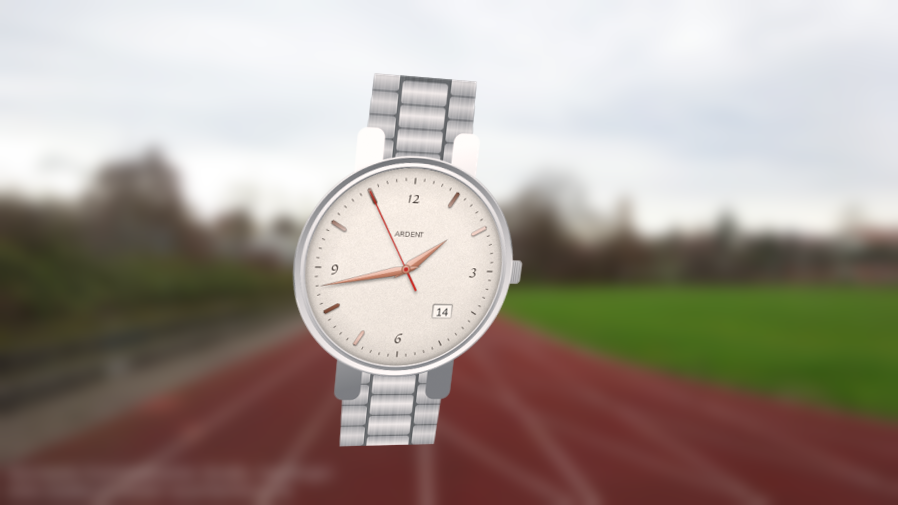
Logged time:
1:42:55
